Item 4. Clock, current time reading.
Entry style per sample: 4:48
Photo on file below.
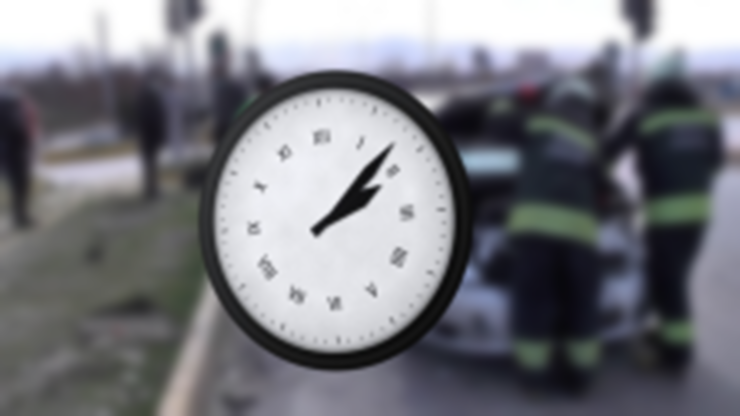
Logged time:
2:08
